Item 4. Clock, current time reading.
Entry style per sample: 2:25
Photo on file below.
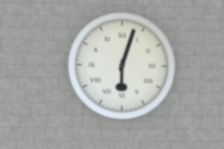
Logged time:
6:03
